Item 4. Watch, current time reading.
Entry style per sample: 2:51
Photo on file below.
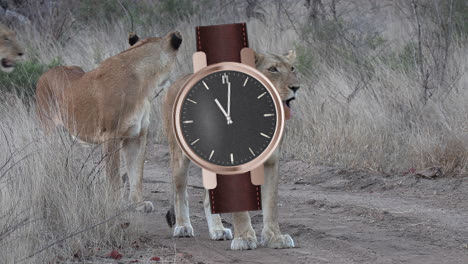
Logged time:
11:01
